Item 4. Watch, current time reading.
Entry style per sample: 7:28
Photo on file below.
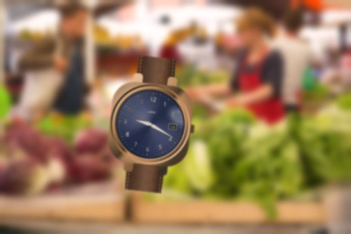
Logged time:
9:19
